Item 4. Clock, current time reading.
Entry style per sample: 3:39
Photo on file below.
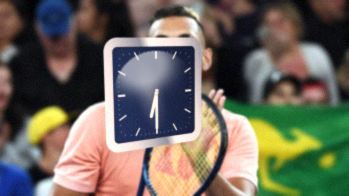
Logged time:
6:30
